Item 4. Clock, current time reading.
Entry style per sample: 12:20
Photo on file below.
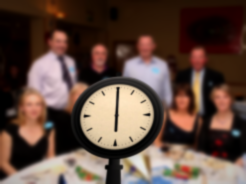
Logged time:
6:00
